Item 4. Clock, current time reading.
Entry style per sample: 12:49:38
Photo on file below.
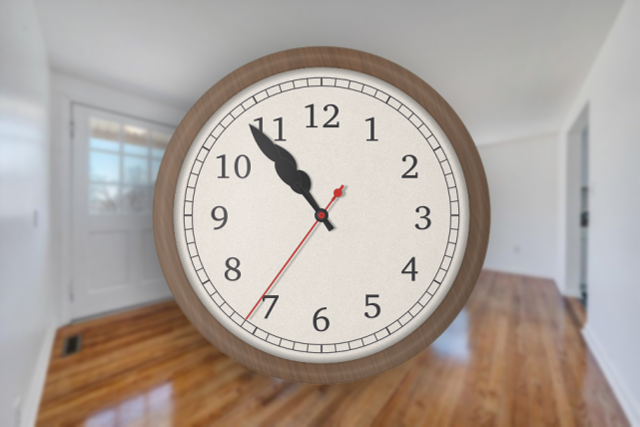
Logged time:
10:53:36
